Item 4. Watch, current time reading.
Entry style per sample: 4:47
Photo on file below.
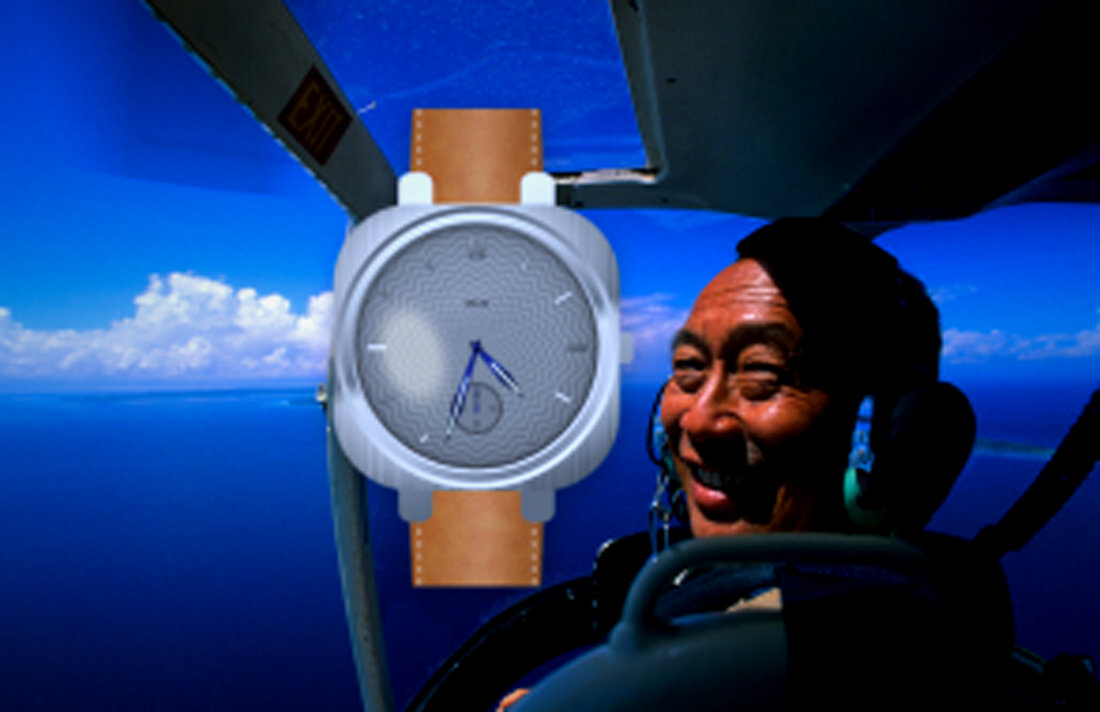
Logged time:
4:33
